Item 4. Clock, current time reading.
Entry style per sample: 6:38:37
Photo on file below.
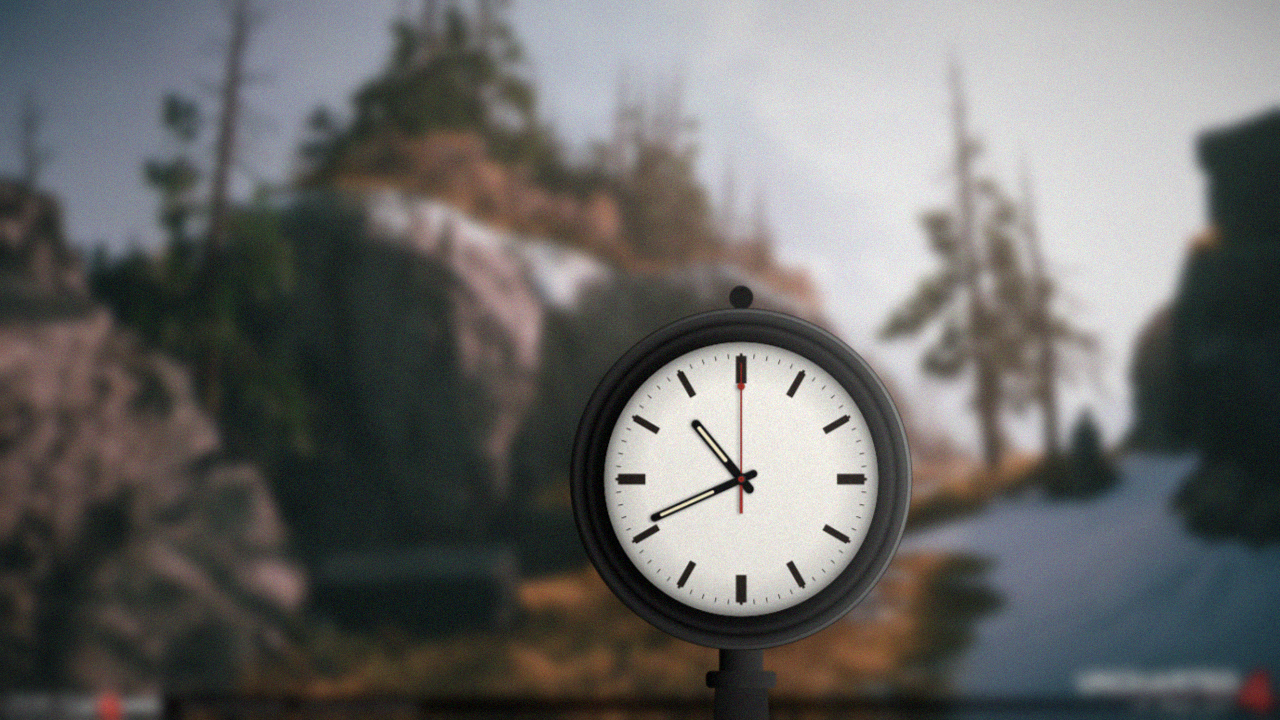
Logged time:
10:41:00
